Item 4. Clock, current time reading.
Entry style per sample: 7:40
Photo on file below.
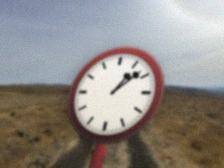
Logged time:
1:08
